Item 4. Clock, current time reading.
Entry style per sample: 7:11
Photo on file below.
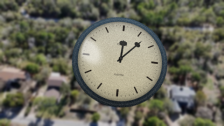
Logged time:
12:07
